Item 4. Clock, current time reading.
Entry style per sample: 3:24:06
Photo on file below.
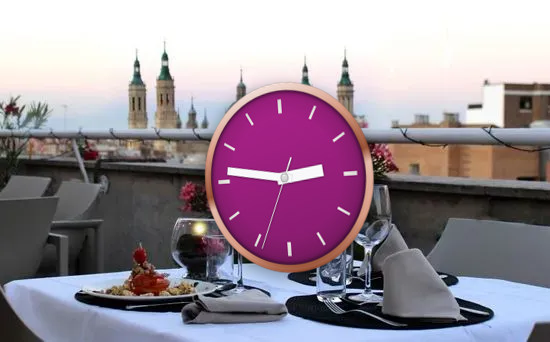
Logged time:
2:46:34
